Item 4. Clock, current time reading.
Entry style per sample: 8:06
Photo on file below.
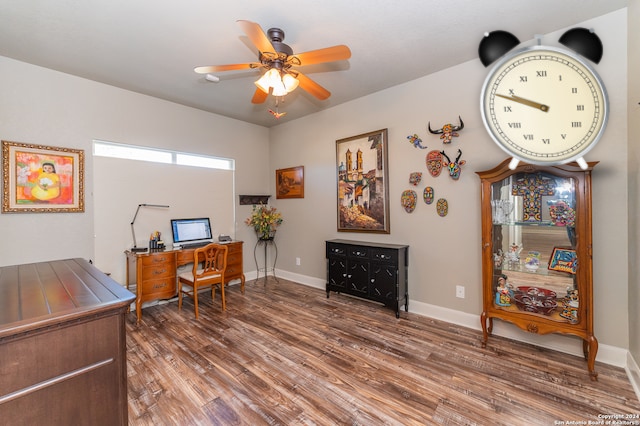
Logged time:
9:48
